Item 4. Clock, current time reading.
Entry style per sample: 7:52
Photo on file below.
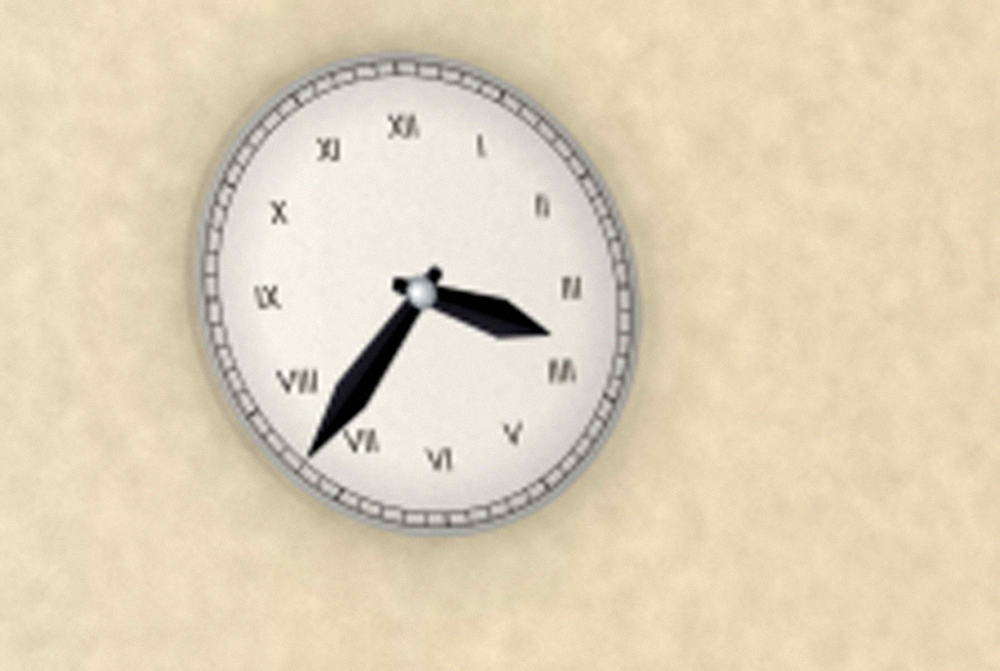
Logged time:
3:37
